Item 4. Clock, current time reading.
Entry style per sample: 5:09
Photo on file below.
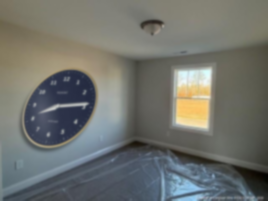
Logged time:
8:14
